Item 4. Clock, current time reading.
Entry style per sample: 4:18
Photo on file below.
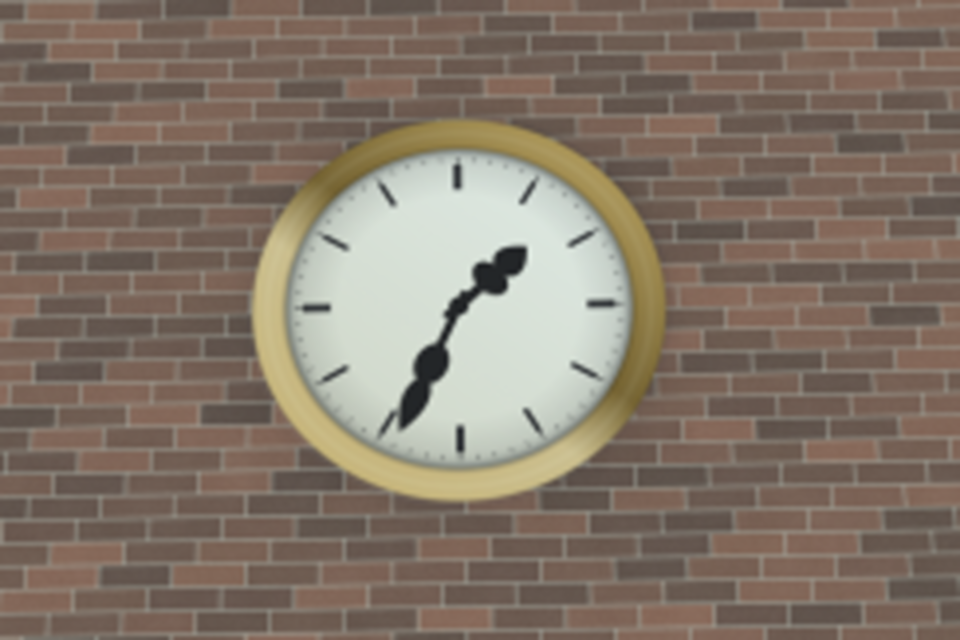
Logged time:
1:34
